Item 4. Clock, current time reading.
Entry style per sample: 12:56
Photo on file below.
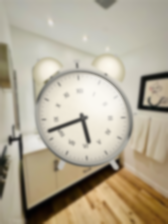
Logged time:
5:42
